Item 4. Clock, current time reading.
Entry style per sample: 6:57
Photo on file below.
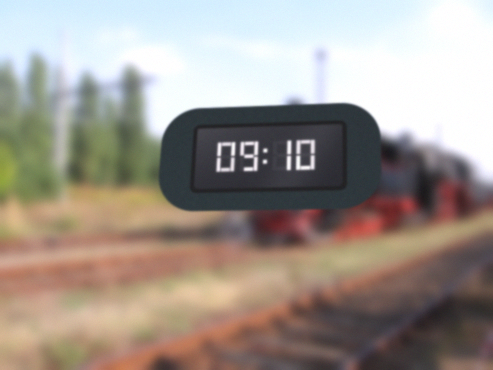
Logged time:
9:10
